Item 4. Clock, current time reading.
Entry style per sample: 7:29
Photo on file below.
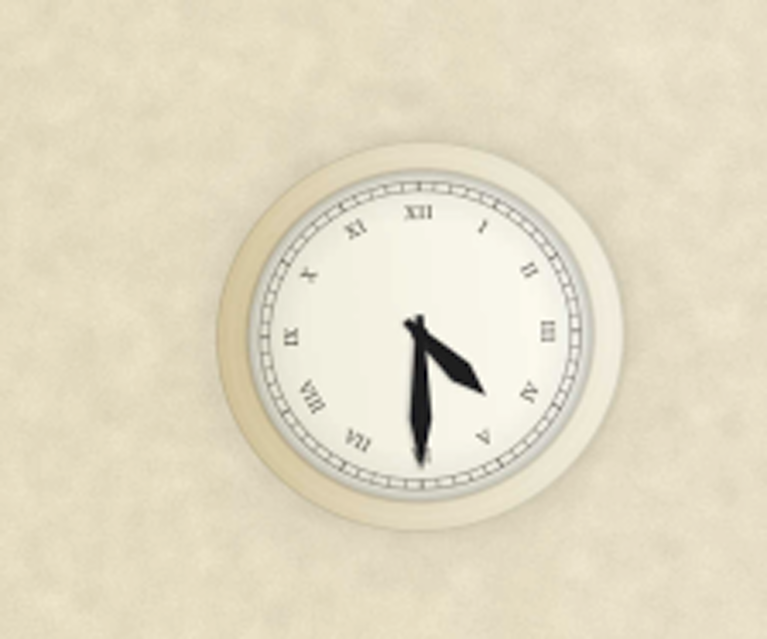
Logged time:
4:30
